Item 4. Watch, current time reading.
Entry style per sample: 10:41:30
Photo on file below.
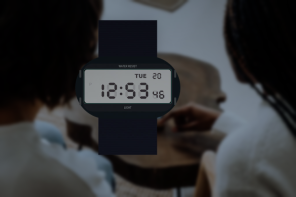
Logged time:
12:53:46
